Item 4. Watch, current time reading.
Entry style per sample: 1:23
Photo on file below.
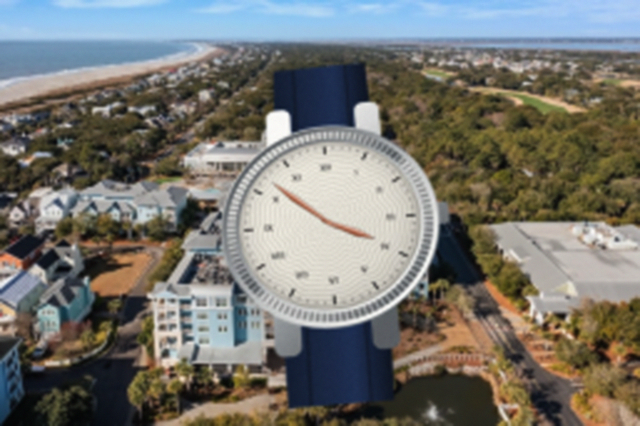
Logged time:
3:52
